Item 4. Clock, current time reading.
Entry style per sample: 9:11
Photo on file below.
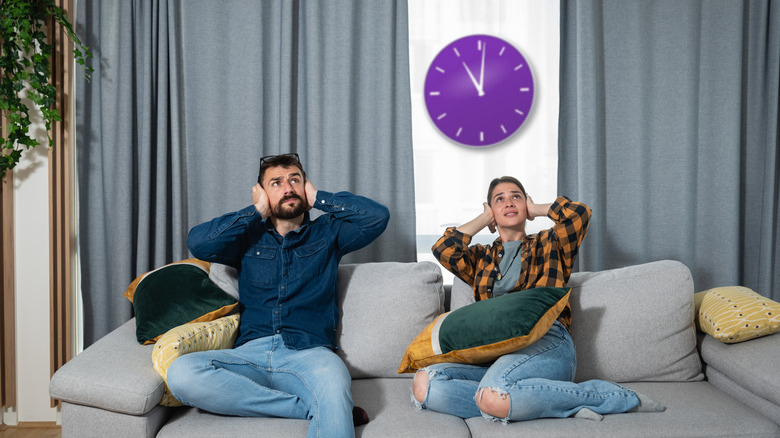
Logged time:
11:01
